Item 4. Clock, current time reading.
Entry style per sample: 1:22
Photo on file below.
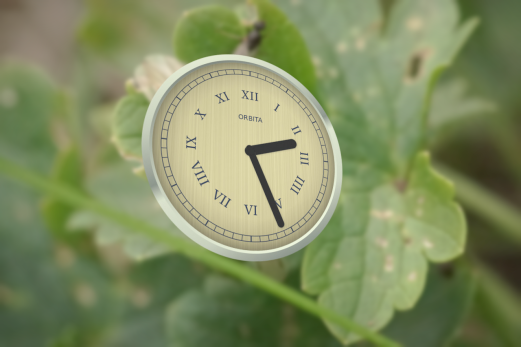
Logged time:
2:26
